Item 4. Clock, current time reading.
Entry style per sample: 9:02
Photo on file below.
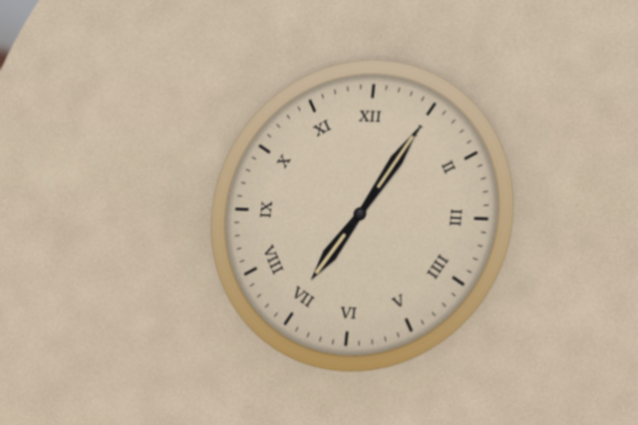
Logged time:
7:05
